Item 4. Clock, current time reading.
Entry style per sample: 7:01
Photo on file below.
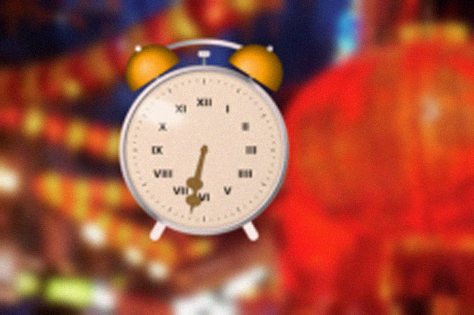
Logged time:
6:32
